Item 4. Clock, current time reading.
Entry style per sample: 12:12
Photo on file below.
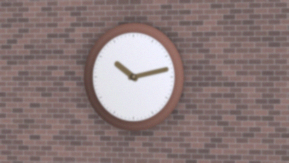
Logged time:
10:13
